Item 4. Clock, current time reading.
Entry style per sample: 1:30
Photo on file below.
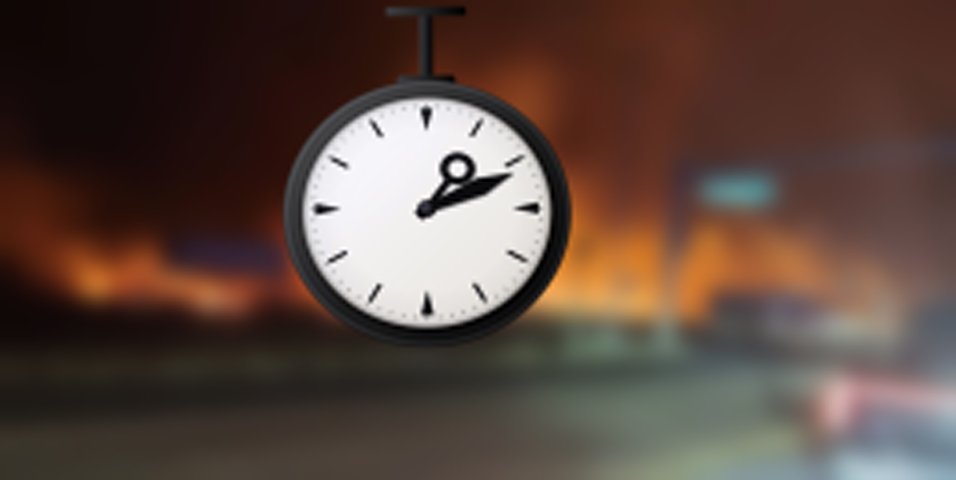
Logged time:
1:11
